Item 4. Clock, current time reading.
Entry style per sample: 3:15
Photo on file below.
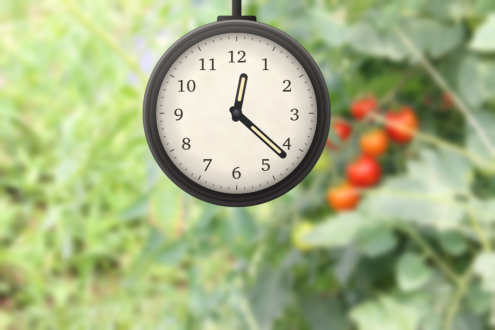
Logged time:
12:22
